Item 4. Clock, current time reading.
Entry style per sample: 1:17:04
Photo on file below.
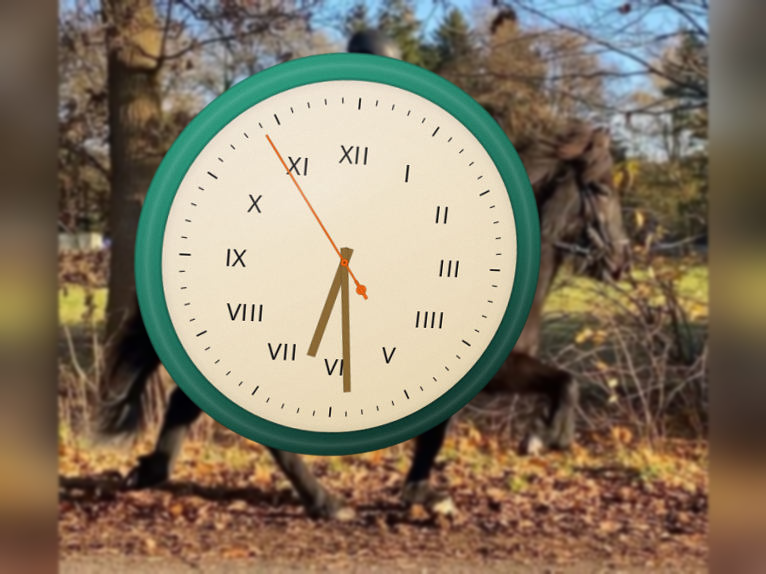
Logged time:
6:28:54
